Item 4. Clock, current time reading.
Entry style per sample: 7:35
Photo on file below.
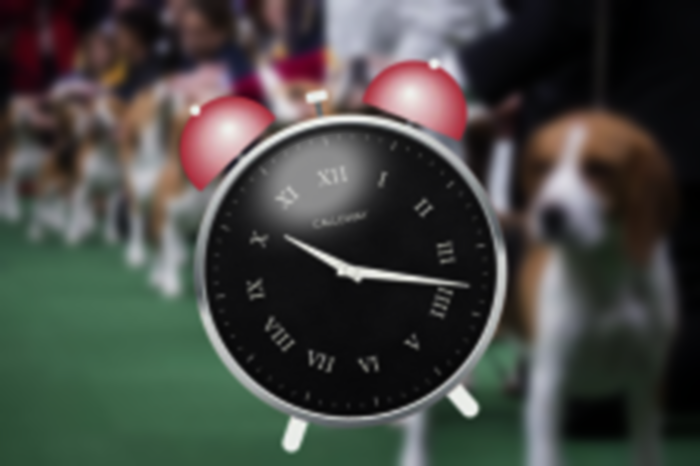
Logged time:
10:18
